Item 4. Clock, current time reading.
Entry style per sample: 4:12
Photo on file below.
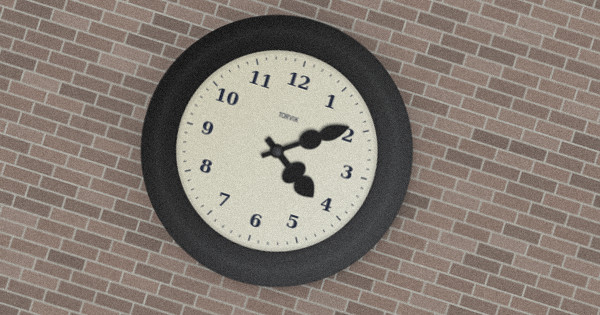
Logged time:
4:09
